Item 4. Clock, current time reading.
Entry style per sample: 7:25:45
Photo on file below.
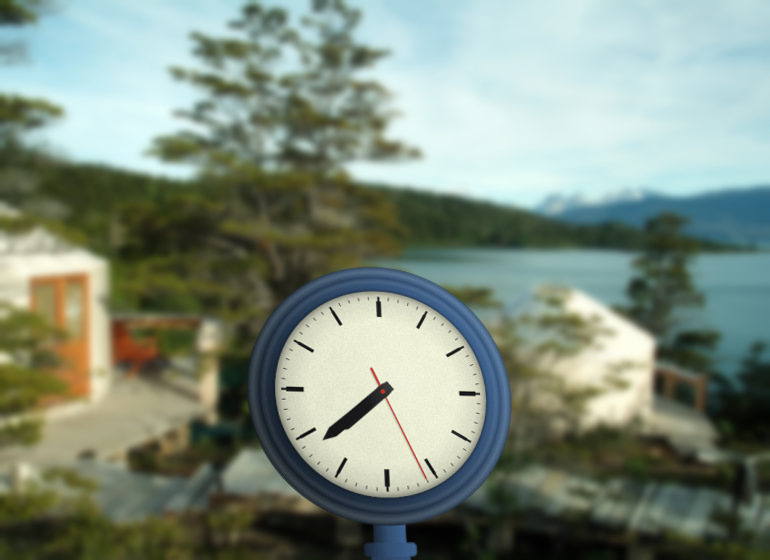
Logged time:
7:38:26
